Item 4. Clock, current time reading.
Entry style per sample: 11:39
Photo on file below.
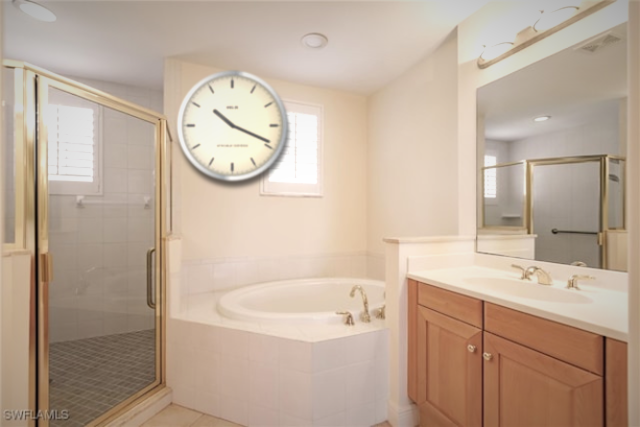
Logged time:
10:19
